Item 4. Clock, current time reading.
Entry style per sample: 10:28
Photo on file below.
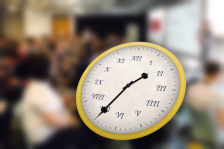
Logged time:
1:35
